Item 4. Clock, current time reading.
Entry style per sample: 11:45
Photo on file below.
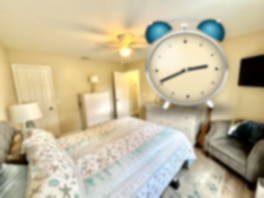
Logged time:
2:41
